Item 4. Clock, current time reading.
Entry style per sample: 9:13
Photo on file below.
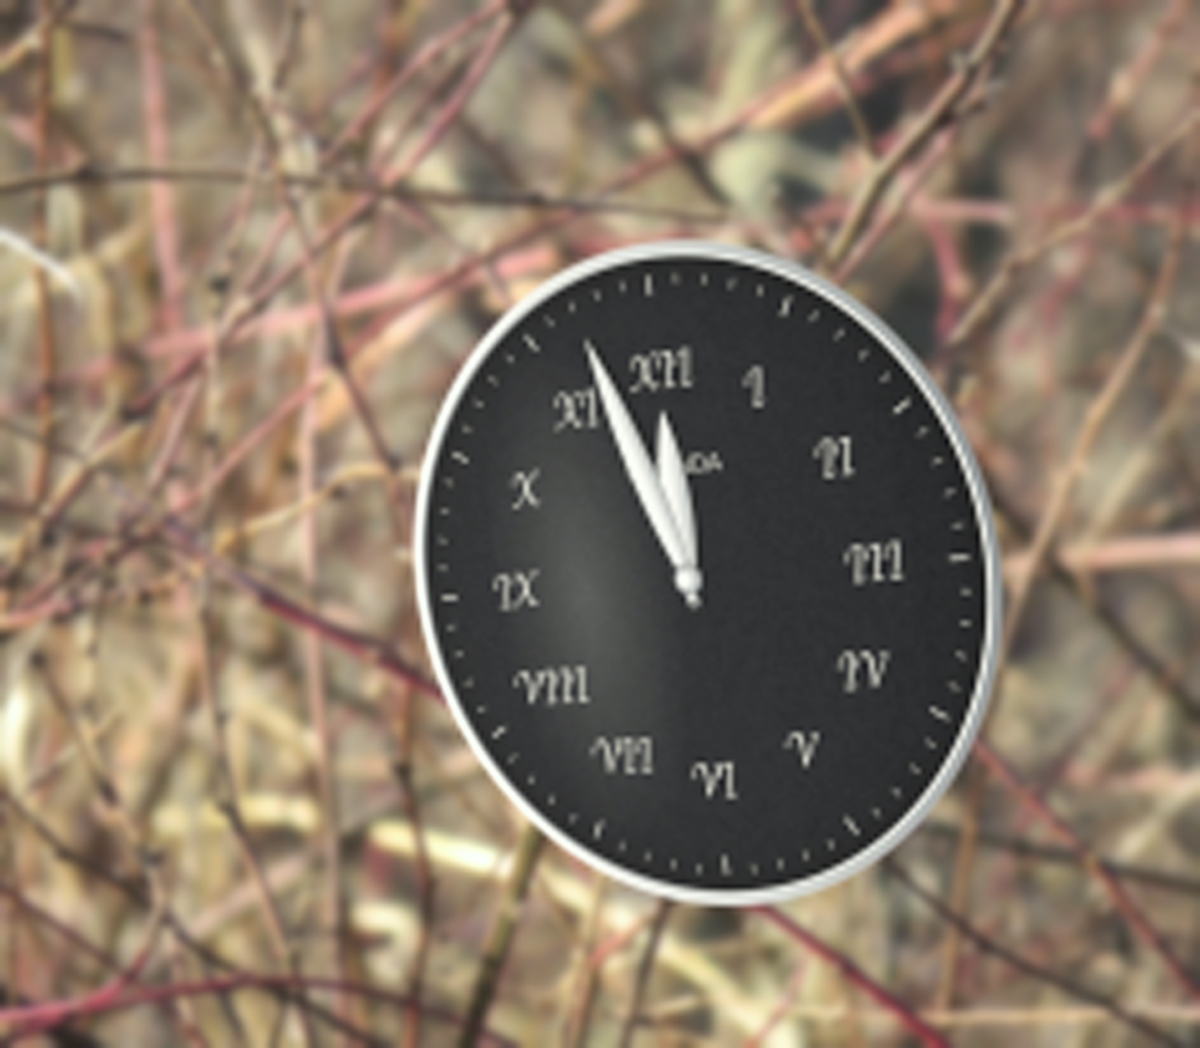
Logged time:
11:57
